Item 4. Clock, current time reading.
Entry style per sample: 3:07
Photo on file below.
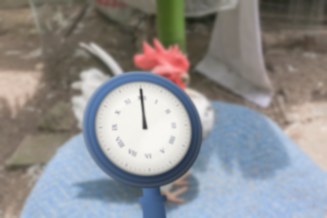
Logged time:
12:00
